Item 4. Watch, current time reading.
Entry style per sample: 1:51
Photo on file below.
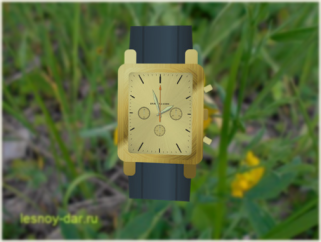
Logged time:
1:57
